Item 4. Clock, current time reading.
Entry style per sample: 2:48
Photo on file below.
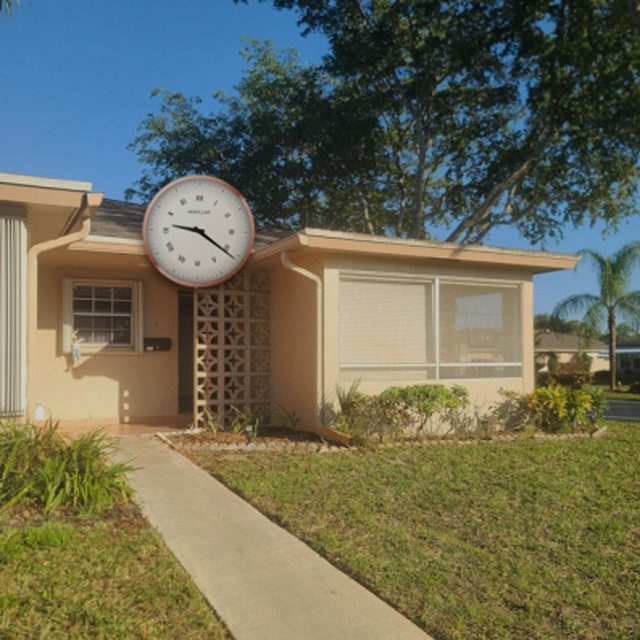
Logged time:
9:21
